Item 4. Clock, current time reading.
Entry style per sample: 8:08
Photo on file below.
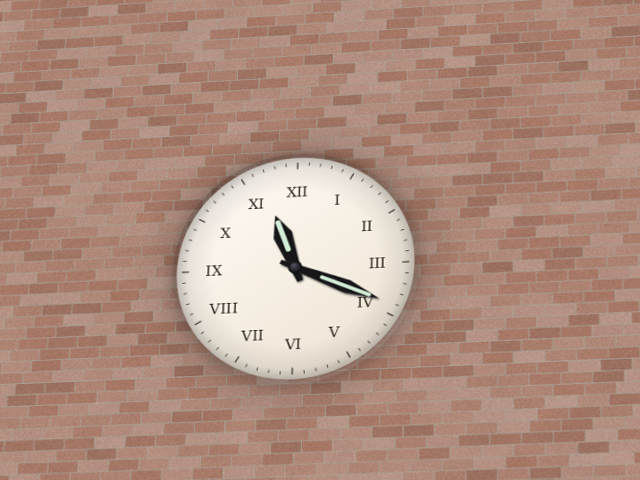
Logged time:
11:19
